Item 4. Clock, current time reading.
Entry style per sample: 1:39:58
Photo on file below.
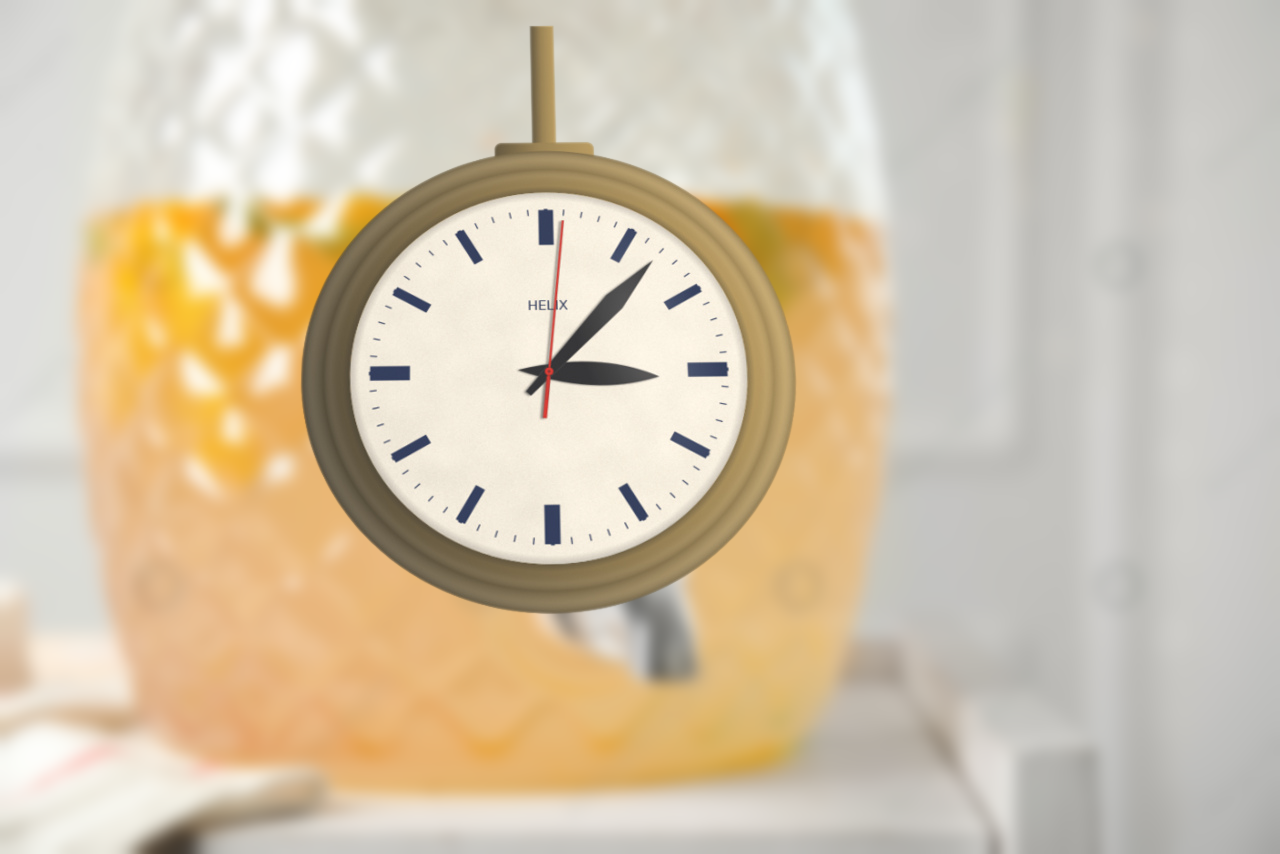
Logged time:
3:07:01
